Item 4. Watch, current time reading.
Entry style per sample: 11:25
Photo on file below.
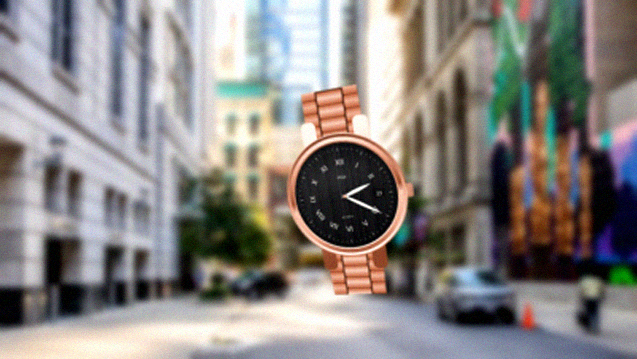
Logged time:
2:20
